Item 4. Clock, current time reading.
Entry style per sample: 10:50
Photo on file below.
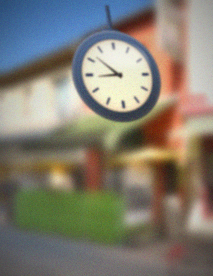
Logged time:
8:52
